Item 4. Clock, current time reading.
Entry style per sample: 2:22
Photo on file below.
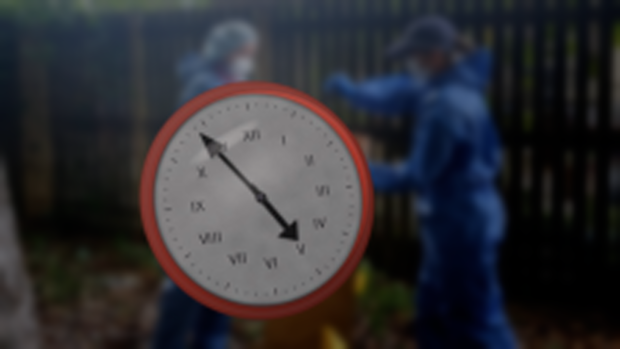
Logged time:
4:54
